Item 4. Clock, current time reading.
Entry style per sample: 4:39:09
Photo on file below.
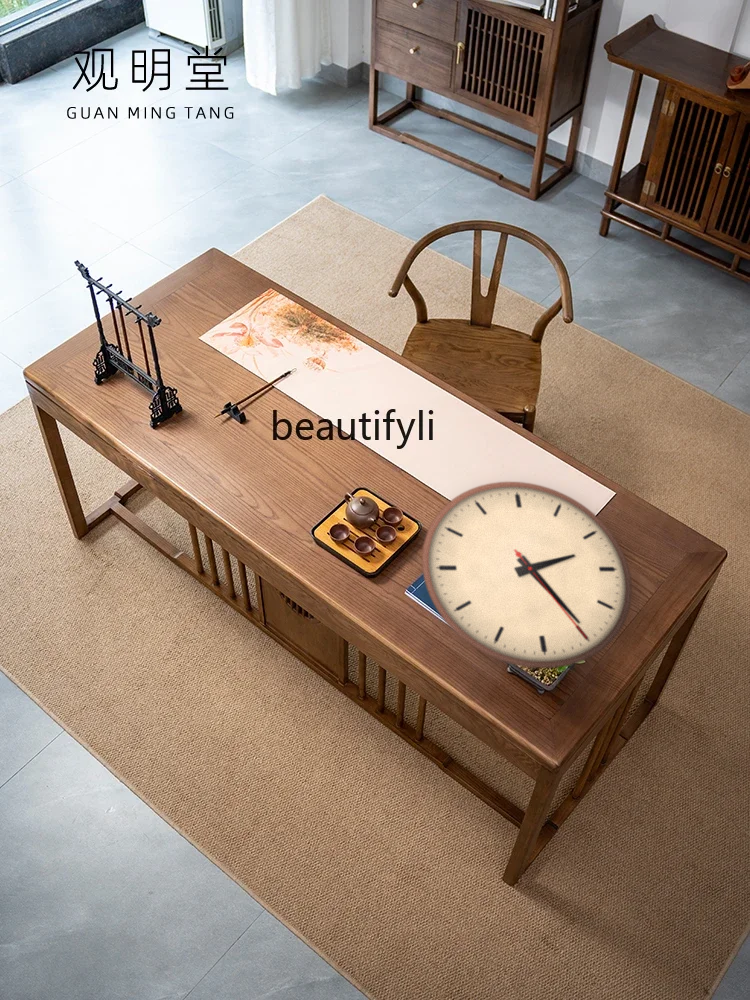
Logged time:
2:24:25
